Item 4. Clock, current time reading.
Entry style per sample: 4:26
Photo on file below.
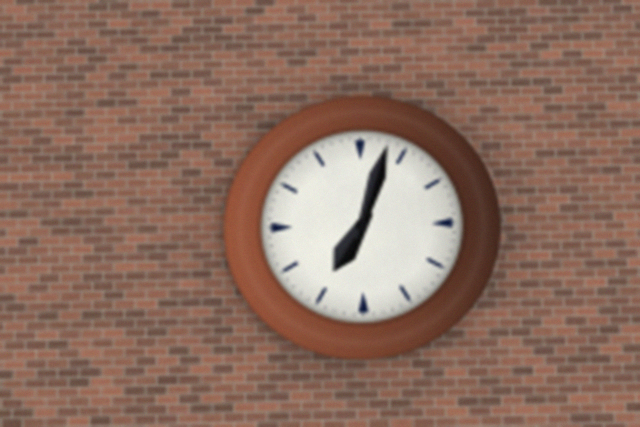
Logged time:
7:03
